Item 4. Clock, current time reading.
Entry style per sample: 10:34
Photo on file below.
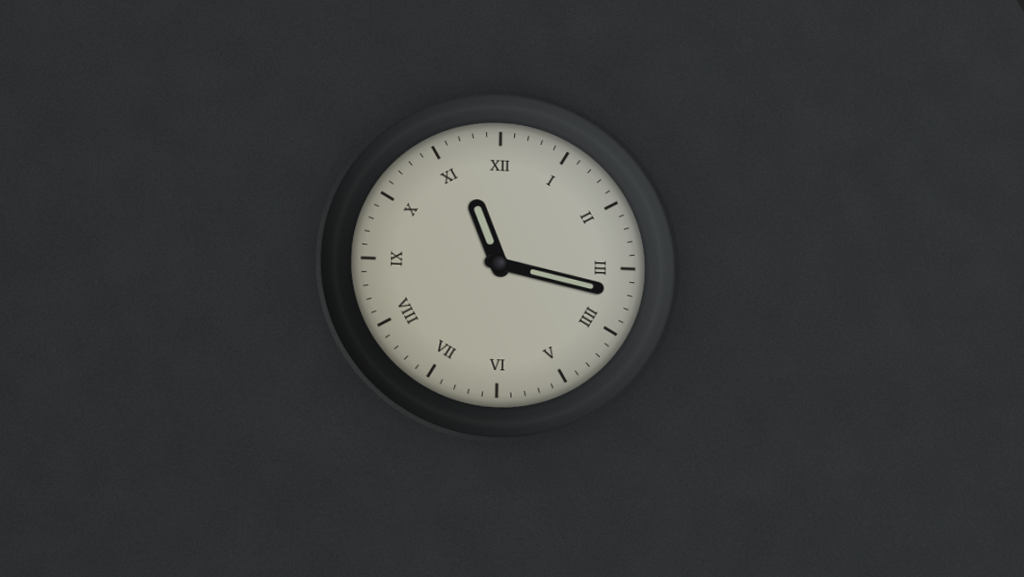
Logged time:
11:17
